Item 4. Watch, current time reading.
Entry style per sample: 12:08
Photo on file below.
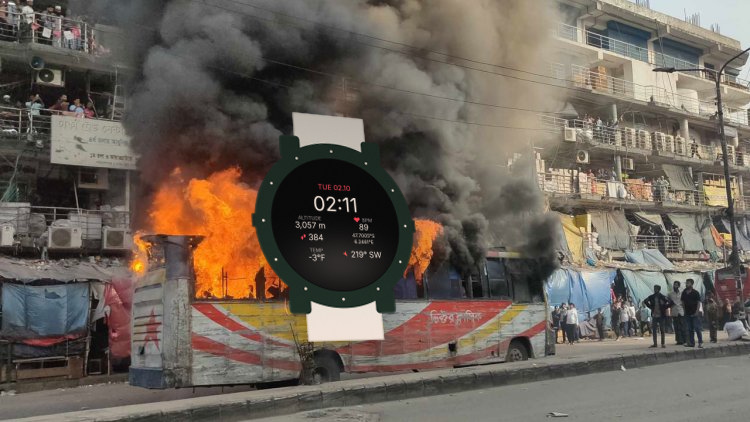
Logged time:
2:11
